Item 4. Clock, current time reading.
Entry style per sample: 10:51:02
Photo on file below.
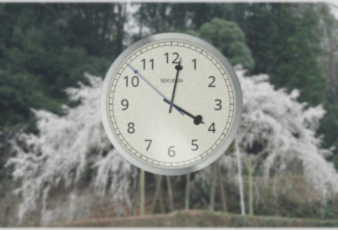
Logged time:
4:01:52
